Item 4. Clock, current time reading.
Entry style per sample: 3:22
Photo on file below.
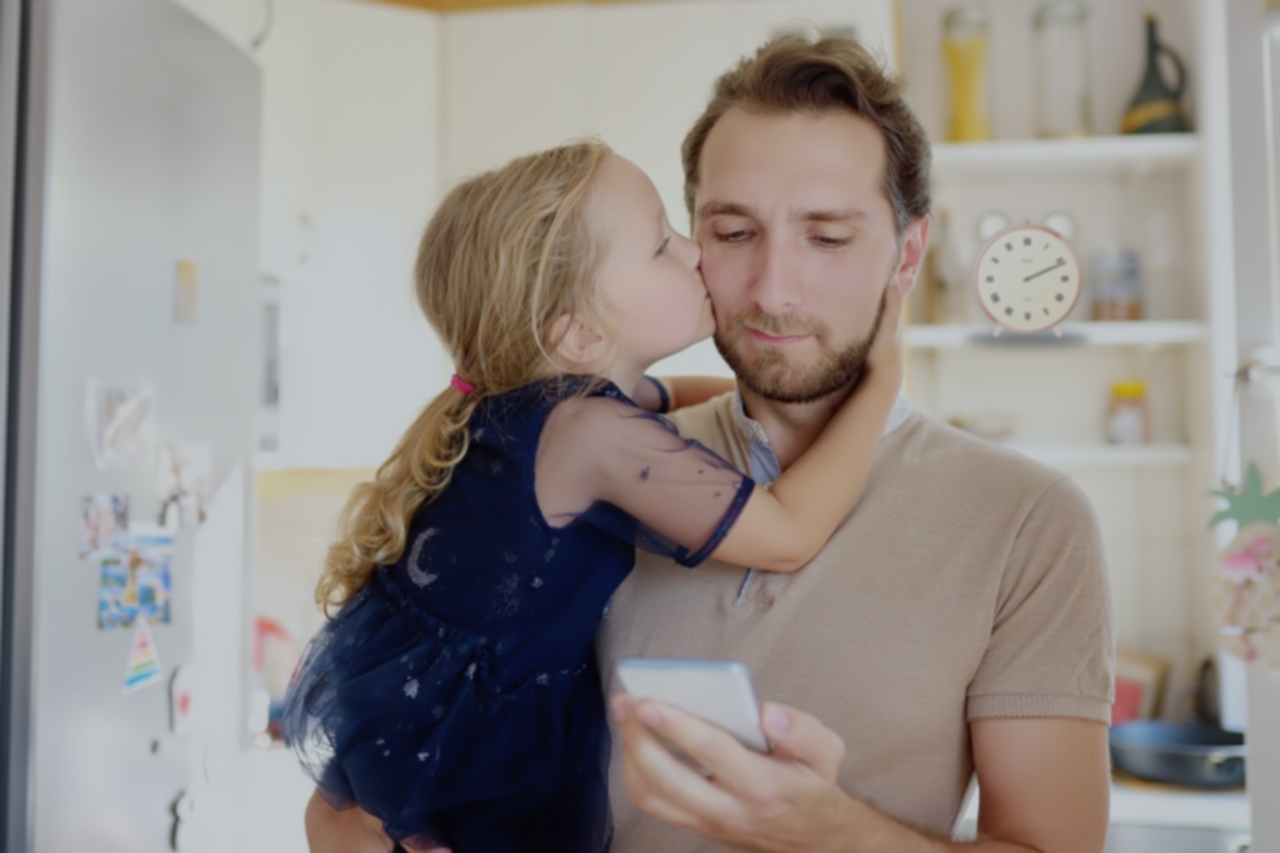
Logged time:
2:11
